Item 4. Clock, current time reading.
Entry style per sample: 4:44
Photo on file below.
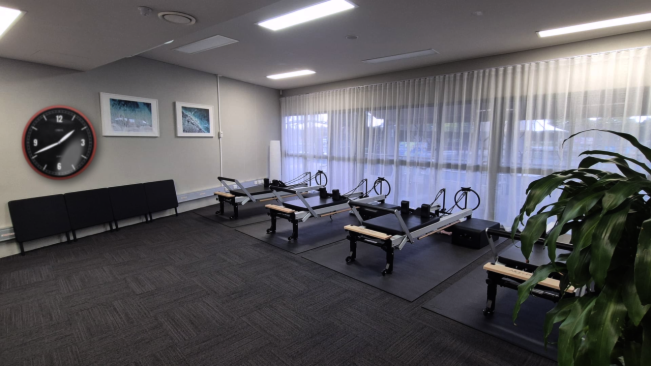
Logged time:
1:41
